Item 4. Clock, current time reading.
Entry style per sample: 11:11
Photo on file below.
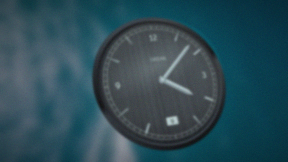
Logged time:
4:08
